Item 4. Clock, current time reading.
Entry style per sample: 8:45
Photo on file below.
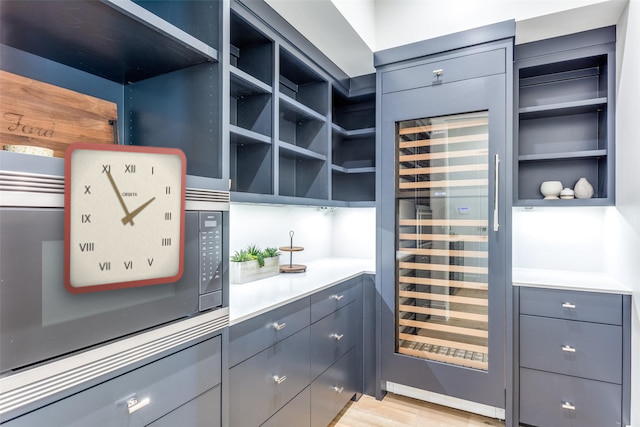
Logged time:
1:55
